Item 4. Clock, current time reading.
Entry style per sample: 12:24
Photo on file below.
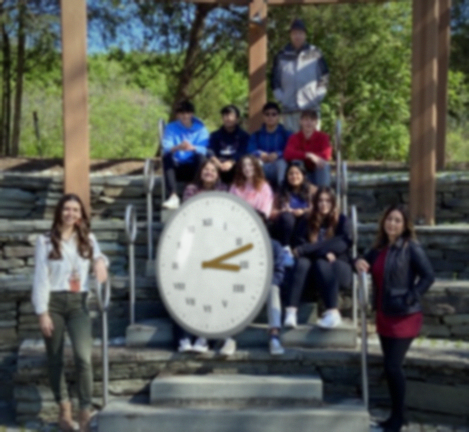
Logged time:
3:12
